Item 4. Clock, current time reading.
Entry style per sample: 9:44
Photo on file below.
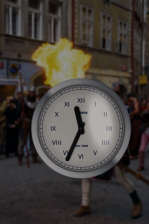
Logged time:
11:34
